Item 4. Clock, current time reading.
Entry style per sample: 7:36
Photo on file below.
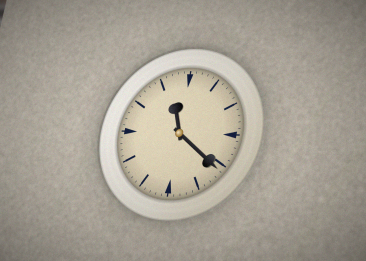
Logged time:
11:21
